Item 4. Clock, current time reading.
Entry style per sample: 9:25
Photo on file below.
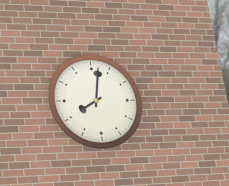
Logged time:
8:02
